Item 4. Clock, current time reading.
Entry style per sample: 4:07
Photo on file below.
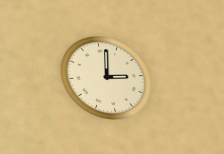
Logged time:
3:02
